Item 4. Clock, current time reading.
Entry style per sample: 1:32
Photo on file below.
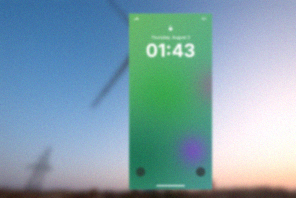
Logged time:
1:43
